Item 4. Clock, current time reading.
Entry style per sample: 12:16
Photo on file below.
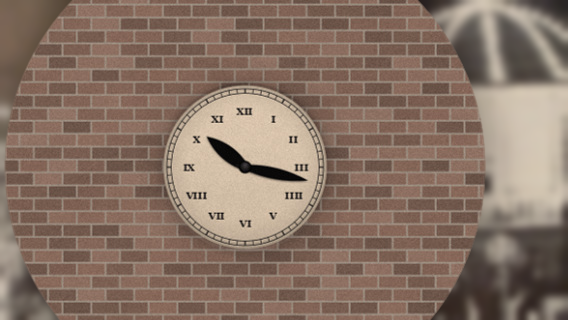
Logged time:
10:17
